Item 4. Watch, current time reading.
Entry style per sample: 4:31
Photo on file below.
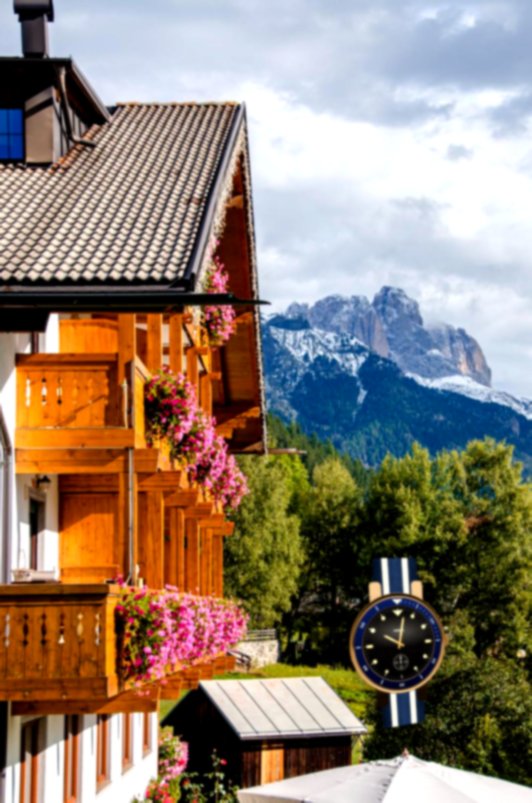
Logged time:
10:02
